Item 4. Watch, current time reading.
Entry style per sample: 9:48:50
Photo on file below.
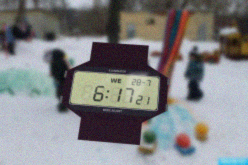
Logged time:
6:17:21
